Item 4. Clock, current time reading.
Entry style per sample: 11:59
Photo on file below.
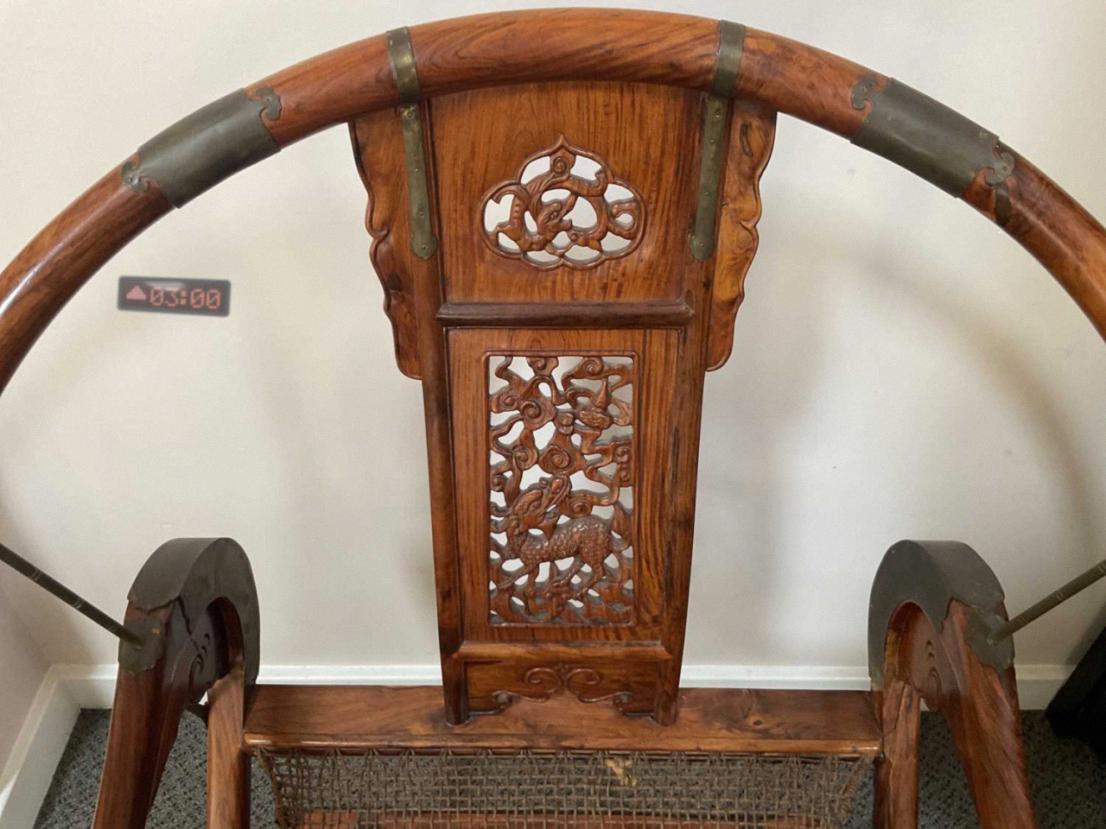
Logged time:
3:00
